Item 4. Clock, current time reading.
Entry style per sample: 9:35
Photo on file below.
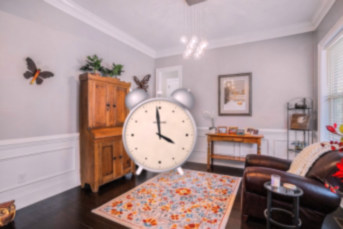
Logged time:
3:59
